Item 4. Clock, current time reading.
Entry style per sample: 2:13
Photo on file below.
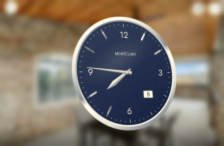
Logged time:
7:46
